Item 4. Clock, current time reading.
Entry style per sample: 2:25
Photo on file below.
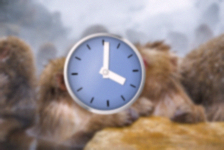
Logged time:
4:01
